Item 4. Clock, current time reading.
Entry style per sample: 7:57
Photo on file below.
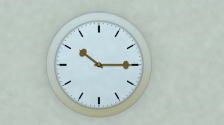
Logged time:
10:15
